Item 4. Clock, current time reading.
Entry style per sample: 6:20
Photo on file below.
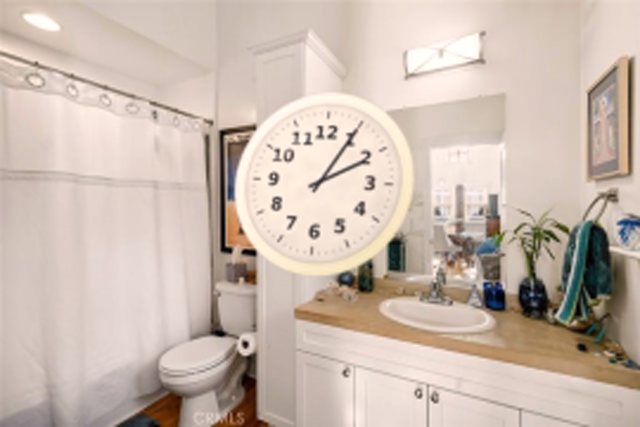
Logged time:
2:05
